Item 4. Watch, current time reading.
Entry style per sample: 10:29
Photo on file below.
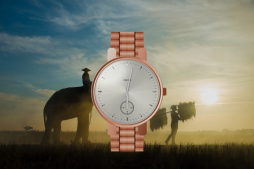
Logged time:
6:02
